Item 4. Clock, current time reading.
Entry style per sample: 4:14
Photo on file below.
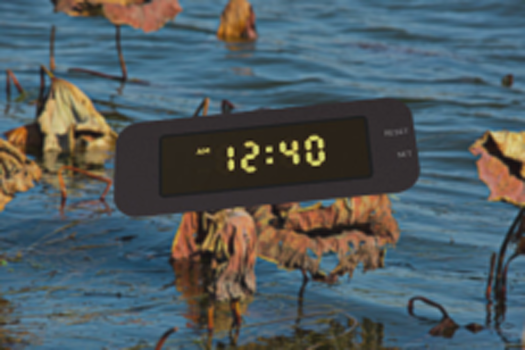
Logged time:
12:40
